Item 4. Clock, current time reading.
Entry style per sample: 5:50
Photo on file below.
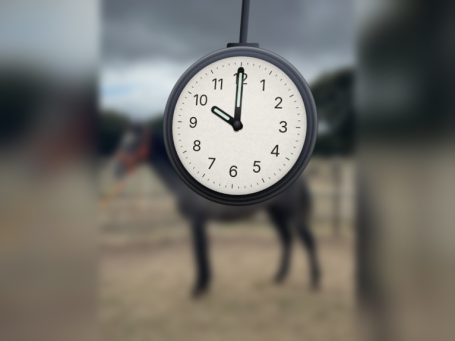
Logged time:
10:00
